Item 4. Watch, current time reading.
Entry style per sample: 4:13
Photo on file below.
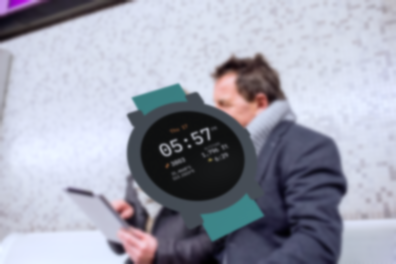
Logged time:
5:57
